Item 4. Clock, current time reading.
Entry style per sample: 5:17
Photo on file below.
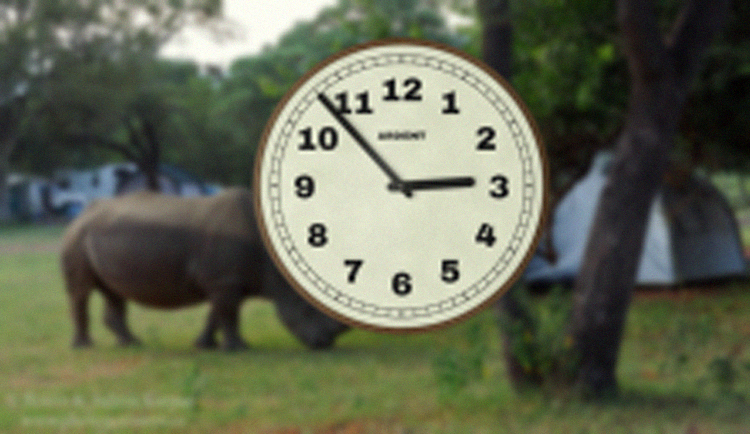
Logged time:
2:53
